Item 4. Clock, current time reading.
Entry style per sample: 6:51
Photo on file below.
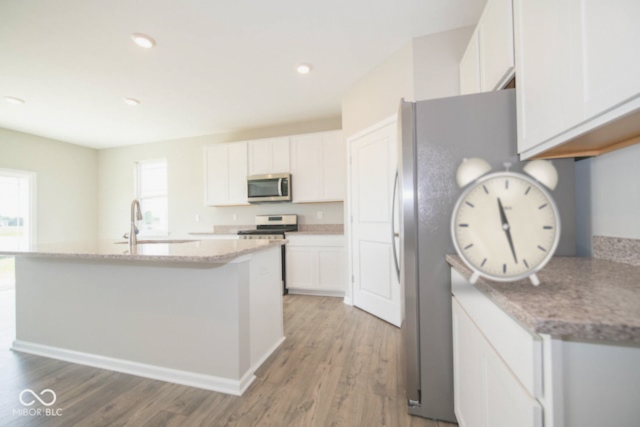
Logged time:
11:27
